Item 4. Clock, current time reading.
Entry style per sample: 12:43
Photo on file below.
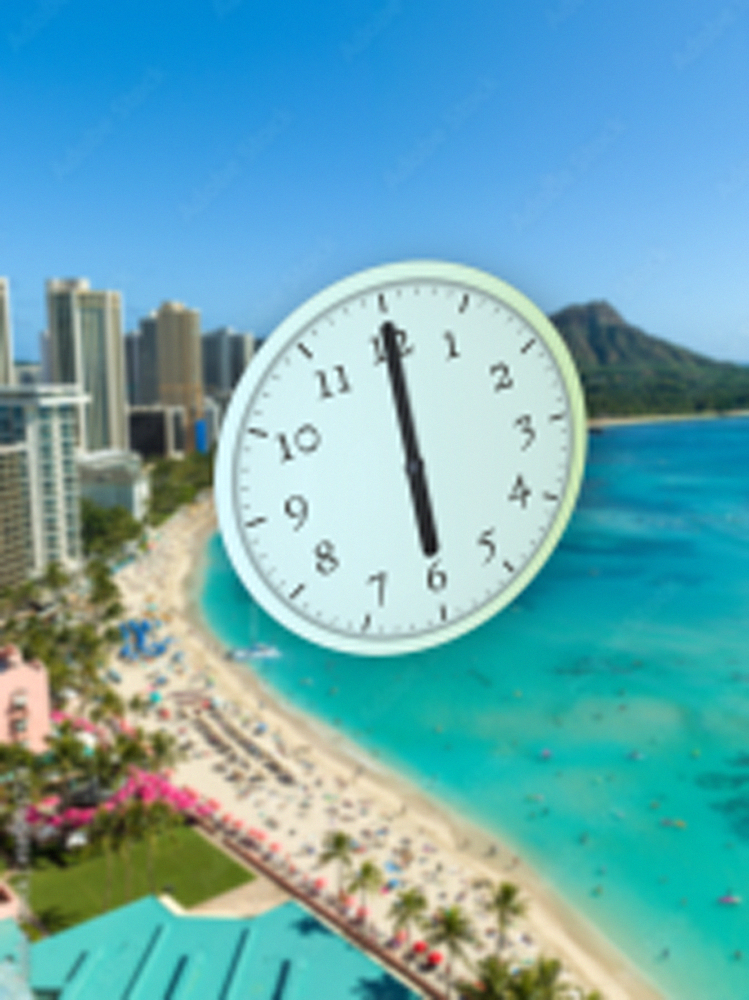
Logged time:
6:00
